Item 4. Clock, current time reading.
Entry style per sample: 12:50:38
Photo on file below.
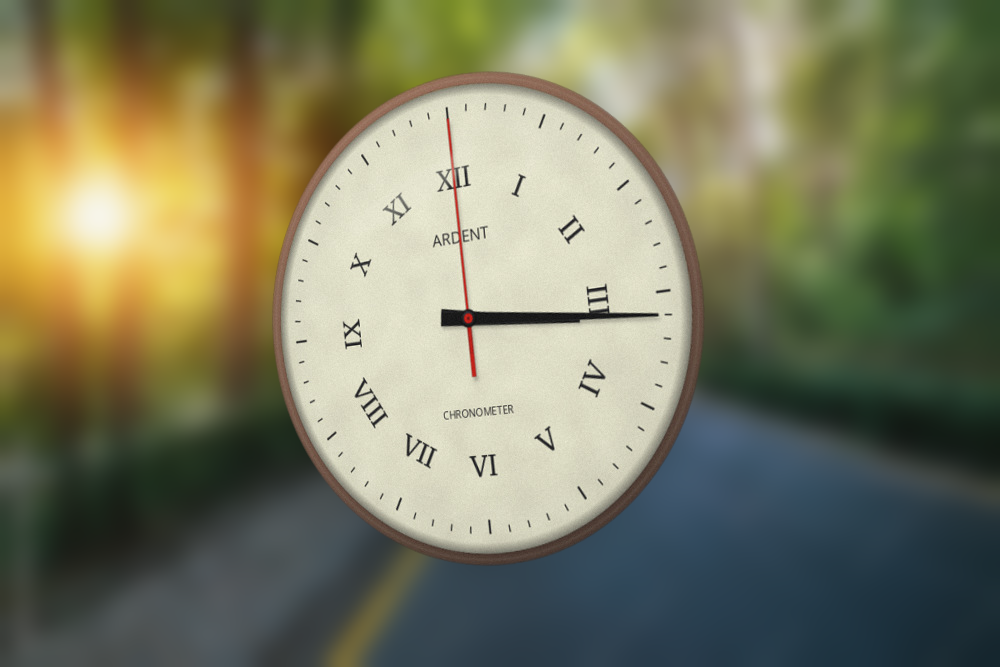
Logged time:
3:16:00
